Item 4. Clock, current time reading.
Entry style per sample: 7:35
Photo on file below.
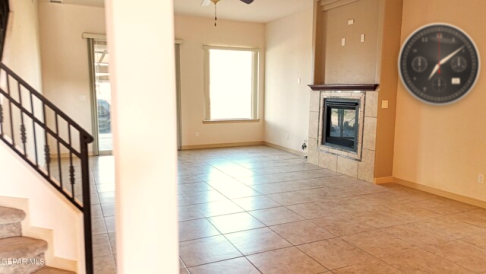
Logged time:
7:09
